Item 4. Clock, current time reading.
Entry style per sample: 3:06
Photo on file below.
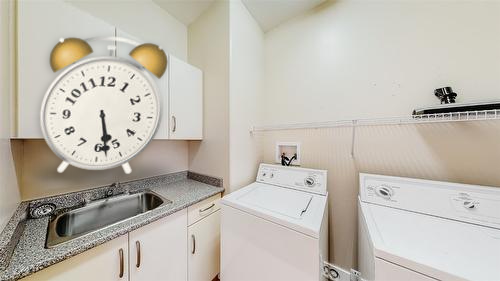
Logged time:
5:28
